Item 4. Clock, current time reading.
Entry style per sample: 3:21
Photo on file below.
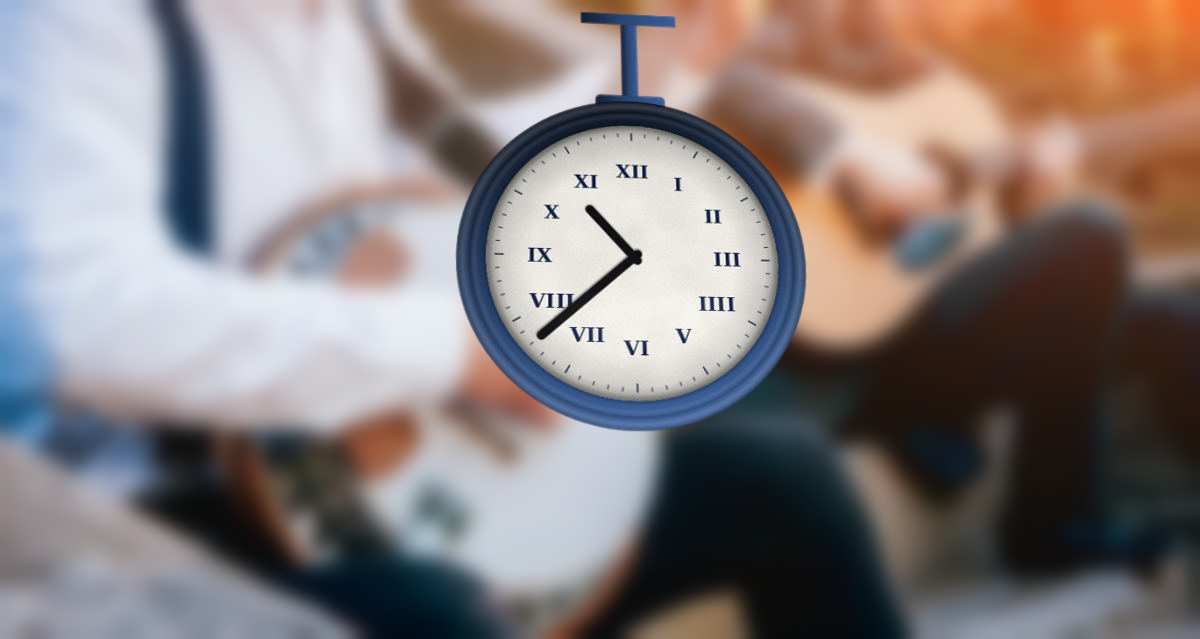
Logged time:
10:38
